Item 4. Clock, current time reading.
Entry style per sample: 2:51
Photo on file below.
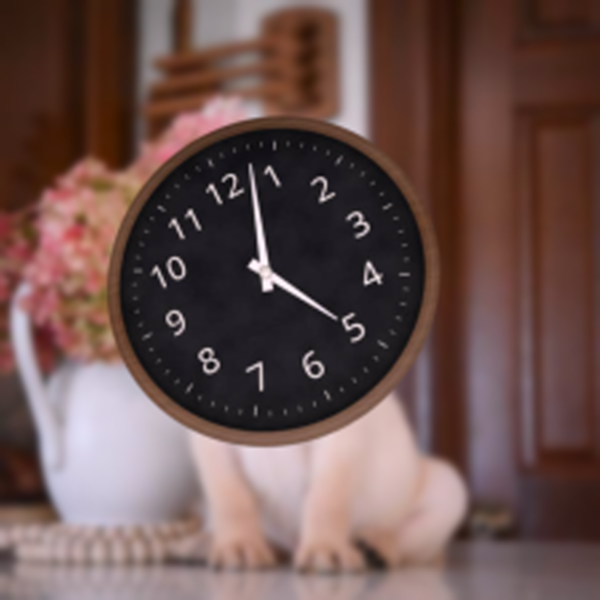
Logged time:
5:03
